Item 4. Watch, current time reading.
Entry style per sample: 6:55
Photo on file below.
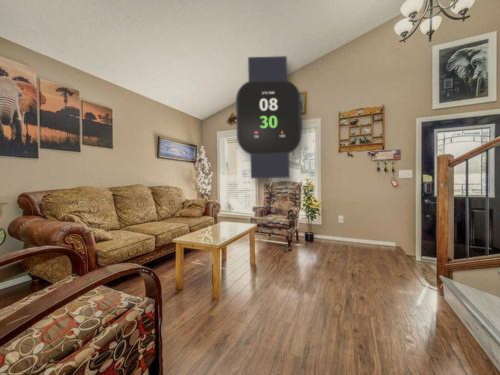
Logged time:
8:30
